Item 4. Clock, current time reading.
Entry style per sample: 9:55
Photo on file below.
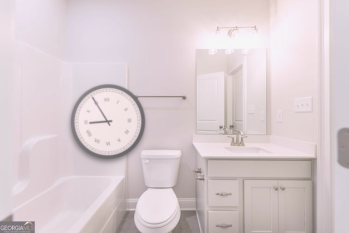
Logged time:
8:55
